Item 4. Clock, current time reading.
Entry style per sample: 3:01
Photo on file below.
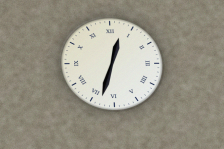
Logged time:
12:33
